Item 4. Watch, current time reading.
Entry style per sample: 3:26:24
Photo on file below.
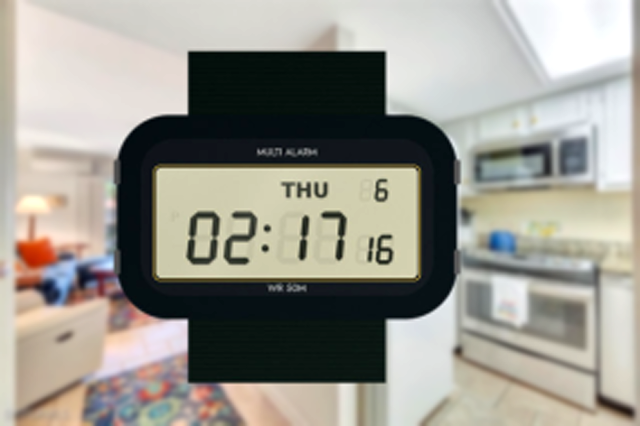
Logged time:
2:17:16
